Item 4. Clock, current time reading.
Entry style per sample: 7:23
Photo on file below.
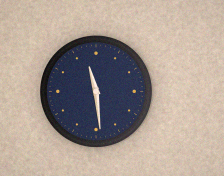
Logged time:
11:29
